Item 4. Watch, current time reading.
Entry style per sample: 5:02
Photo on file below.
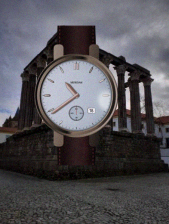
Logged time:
10:39
